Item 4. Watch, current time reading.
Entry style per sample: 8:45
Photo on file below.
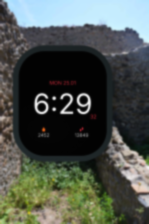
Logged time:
6:29
